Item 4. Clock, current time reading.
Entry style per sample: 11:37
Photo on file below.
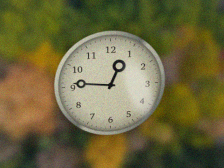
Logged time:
12:46
